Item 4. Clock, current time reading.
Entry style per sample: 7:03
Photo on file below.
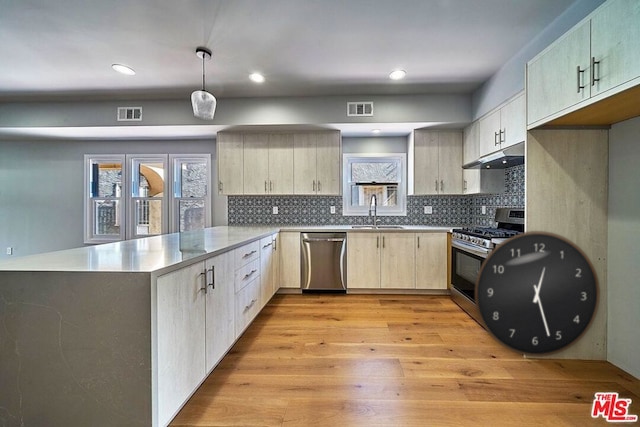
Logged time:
12:27
